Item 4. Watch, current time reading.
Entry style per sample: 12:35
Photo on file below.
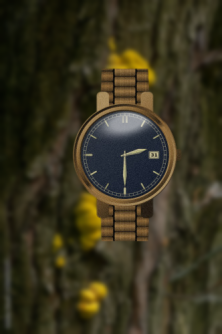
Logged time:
2:30
